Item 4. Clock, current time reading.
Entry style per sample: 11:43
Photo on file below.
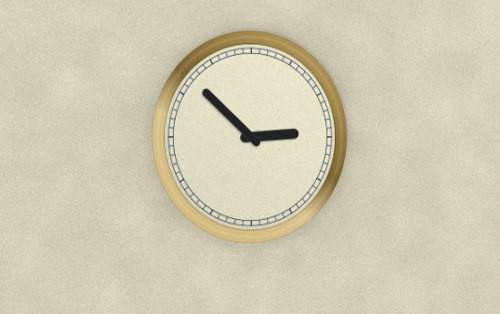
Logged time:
2:52
